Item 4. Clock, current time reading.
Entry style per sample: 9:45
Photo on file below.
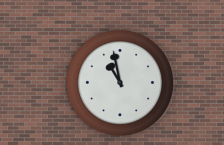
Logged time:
10:58
